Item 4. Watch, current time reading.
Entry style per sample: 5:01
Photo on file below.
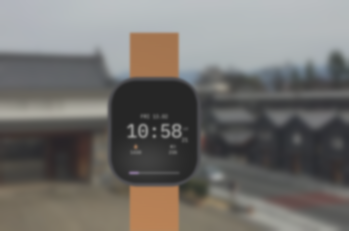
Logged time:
10:58
